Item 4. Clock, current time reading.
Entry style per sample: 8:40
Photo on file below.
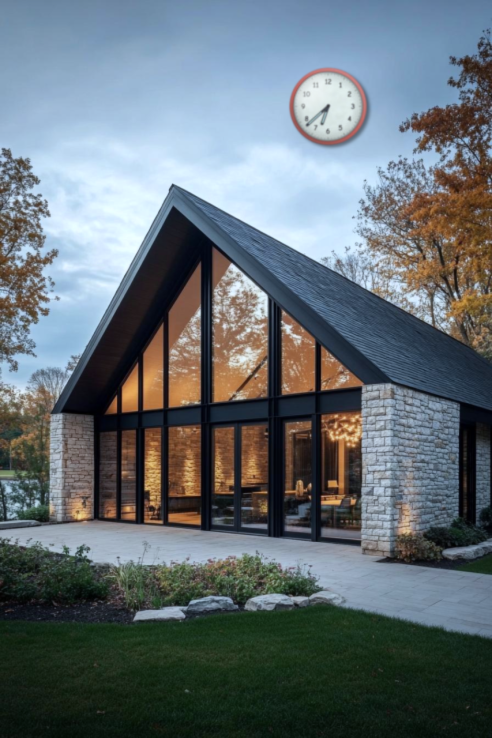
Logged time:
6:38
